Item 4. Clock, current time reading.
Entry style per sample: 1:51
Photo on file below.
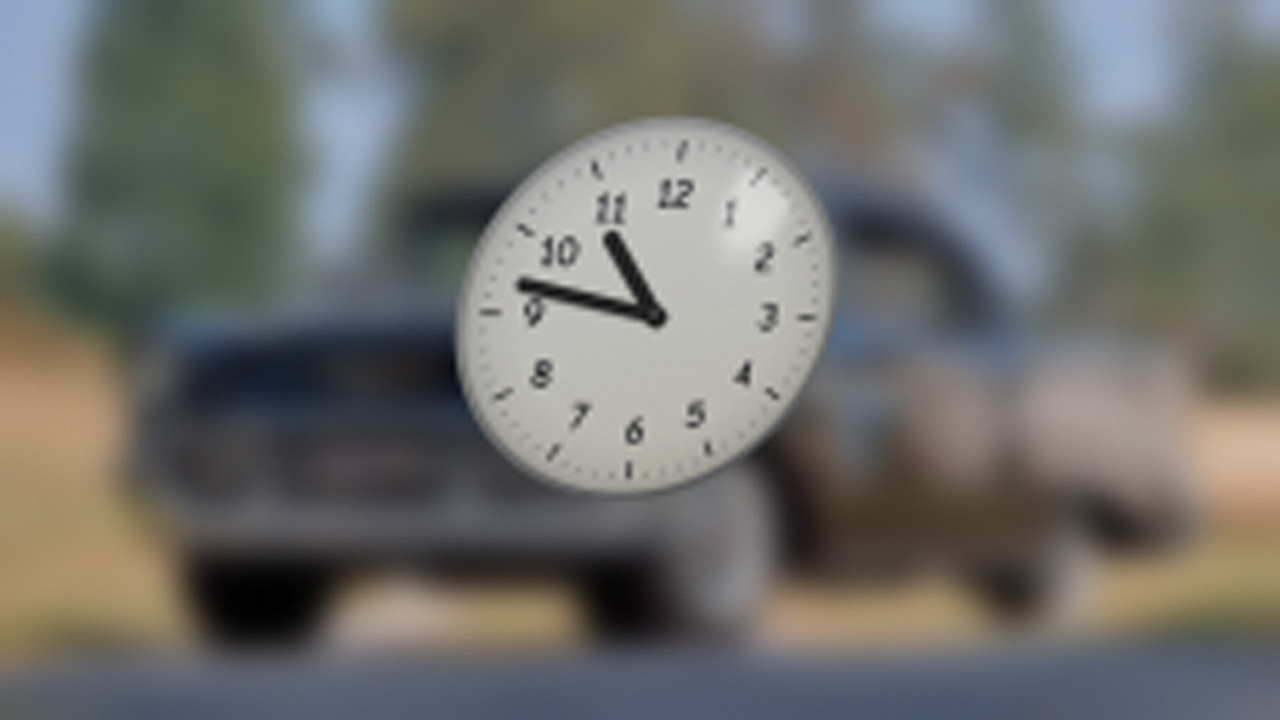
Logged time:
10:47
